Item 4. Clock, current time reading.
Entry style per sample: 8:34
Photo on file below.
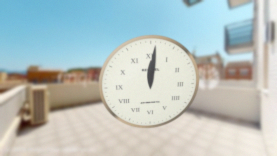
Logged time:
12:01
